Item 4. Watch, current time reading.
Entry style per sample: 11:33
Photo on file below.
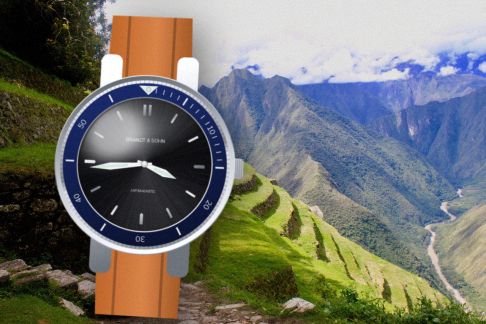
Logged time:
3:44
